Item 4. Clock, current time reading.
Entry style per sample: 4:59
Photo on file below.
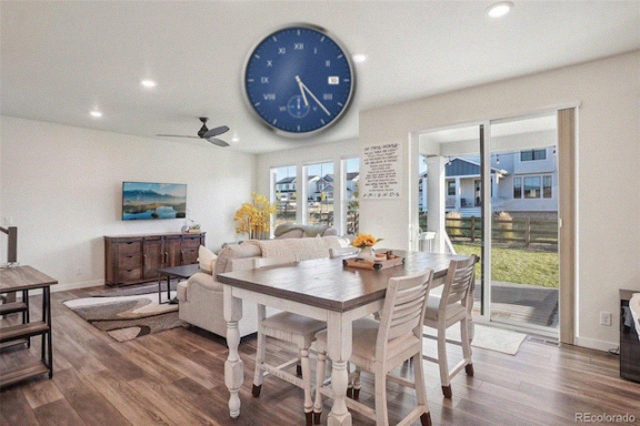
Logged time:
5:23
